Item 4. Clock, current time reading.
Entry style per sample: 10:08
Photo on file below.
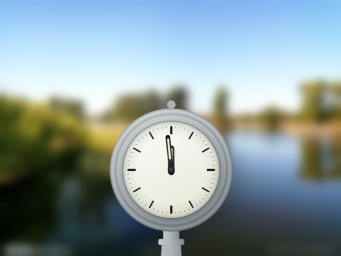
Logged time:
11:59
